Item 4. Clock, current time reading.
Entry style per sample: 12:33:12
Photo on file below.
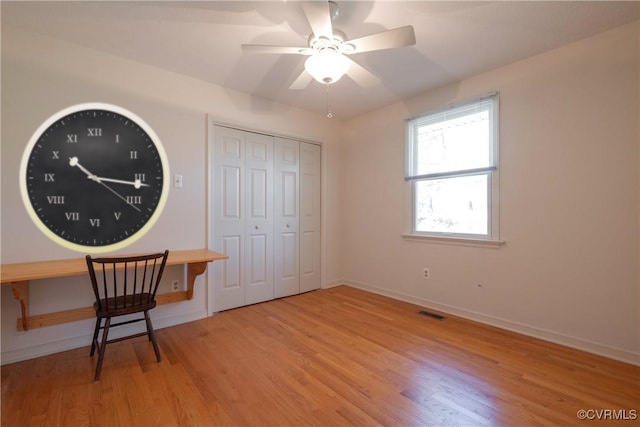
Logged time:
10:16:21
